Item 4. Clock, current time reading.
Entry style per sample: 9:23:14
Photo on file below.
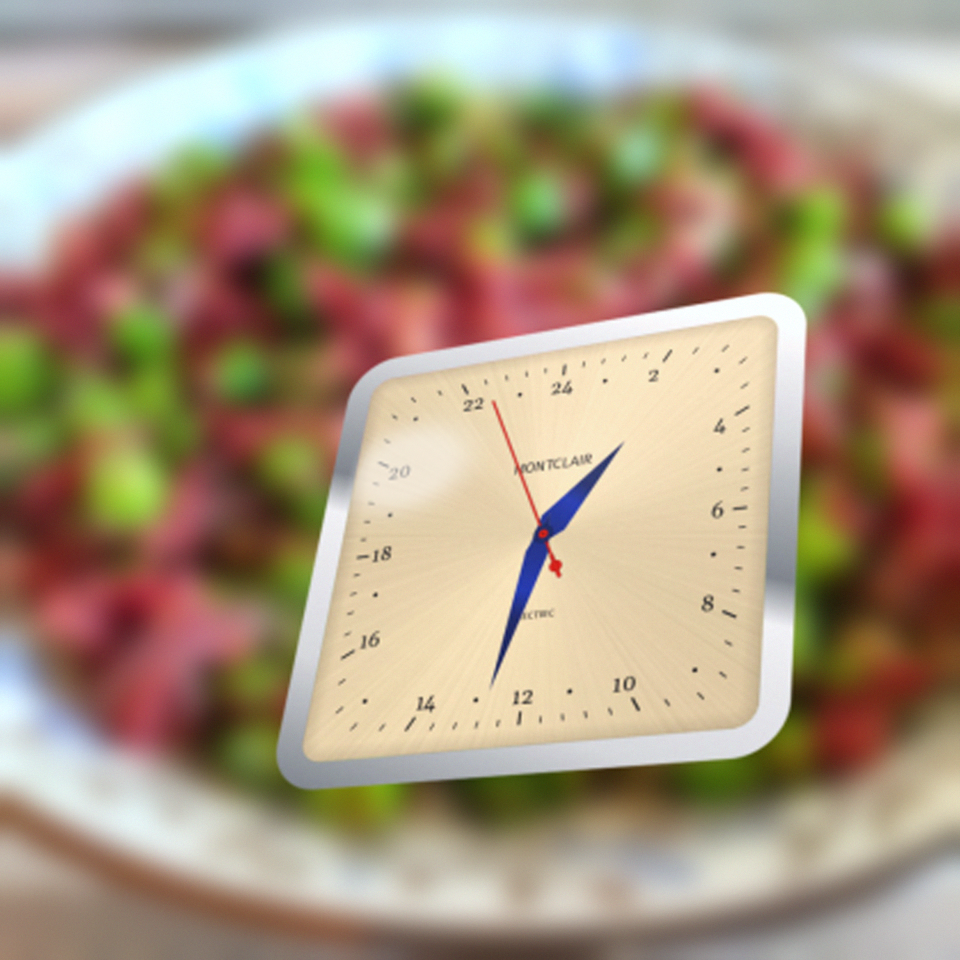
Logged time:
2:31:56
